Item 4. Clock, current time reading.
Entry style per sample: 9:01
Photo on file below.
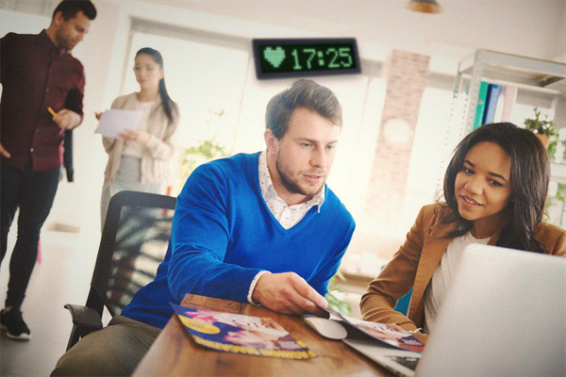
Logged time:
17:25
